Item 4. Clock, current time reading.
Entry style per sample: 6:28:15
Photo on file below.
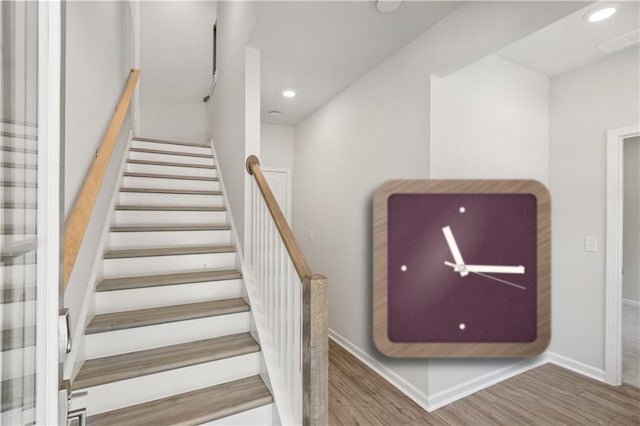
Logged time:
11:15:18
